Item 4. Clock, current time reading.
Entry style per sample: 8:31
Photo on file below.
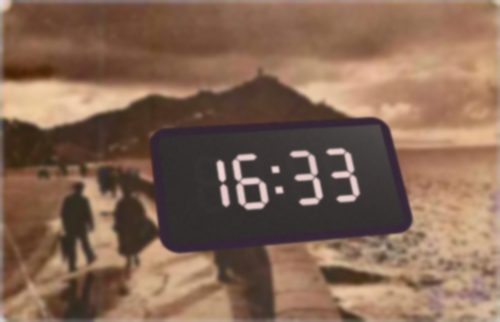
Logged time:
16:33
